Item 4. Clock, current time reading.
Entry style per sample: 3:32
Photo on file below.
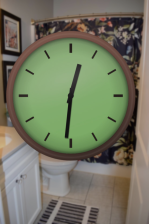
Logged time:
12:31
